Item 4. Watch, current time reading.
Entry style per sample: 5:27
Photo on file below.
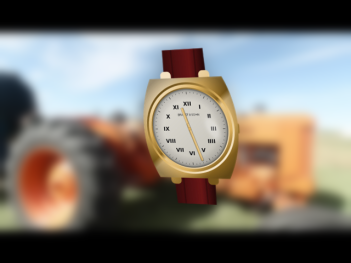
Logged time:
11:27
